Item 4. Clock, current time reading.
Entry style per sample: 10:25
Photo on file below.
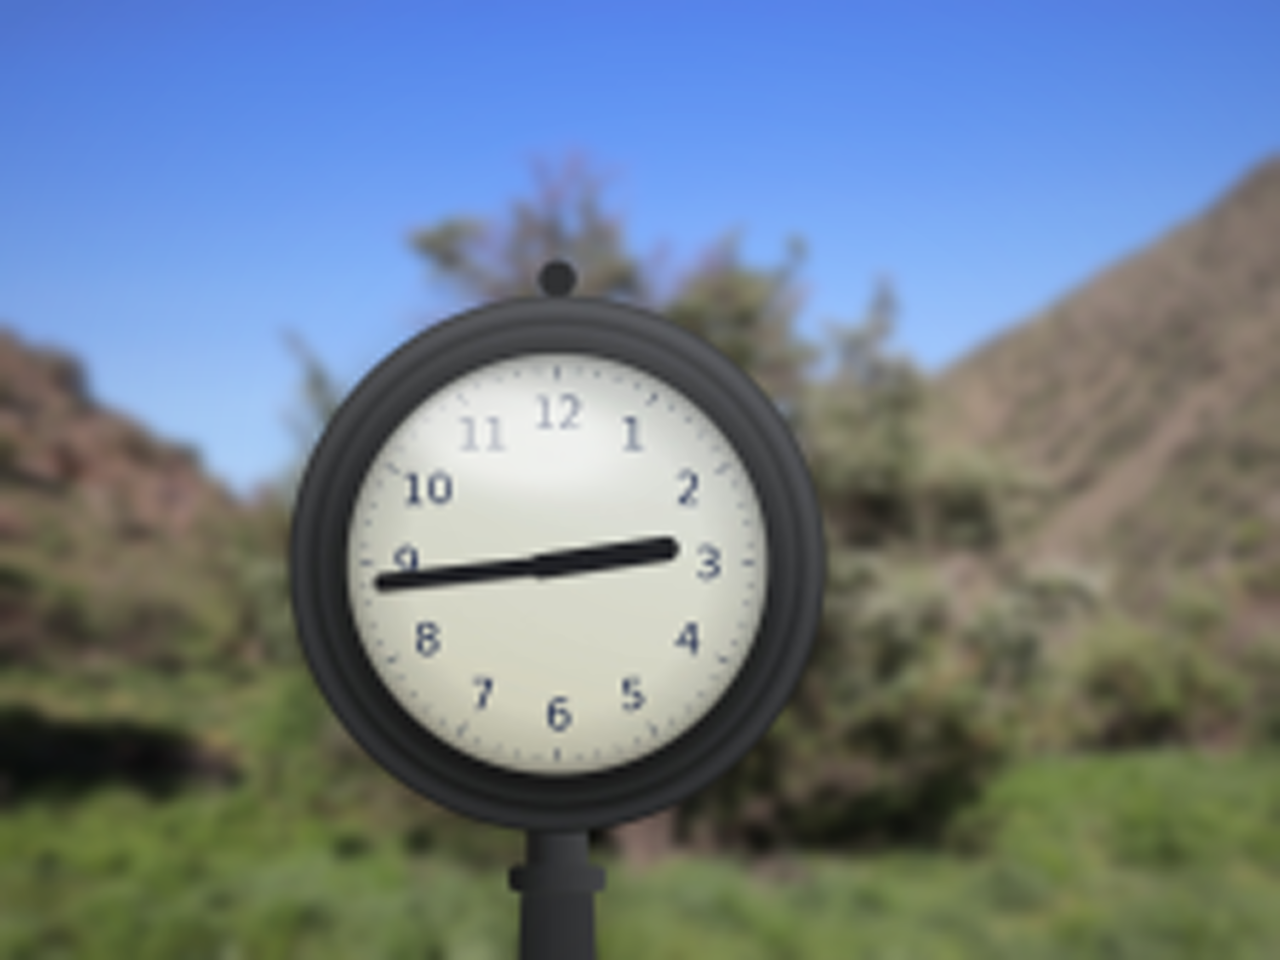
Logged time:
2:44
